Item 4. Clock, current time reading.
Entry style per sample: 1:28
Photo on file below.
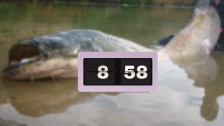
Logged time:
8:58
